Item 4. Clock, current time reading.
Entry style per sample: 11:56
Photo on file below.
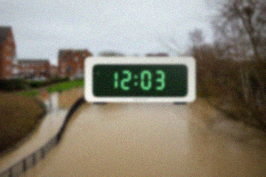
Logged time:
12:03
